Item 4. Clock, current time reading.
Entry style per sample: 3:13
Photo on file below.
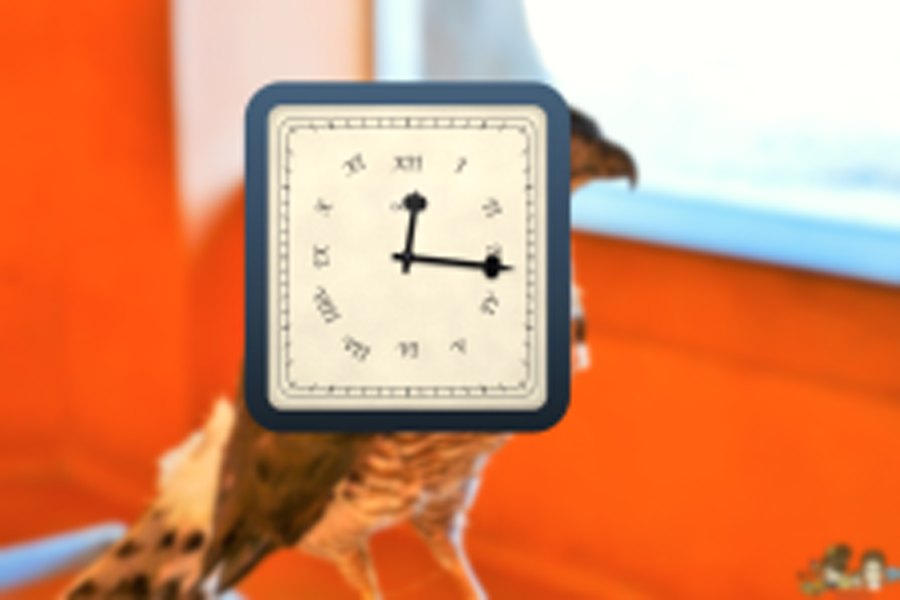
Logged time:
12:16
